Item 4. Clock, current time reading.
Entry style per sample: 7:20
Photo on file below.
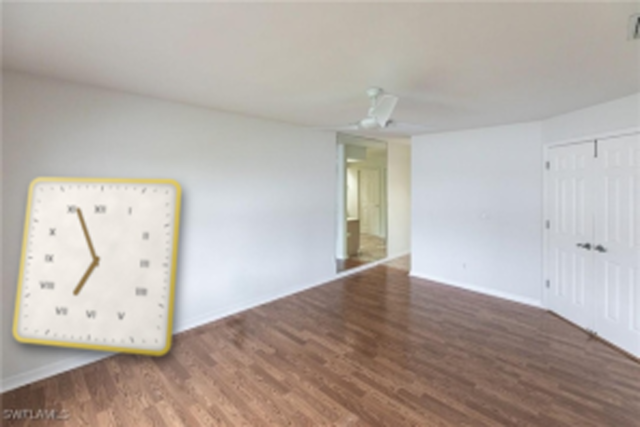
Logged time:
6:56
